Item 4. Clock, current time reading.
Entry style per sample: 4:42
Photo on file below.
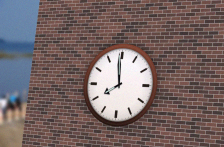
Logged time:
7:59
